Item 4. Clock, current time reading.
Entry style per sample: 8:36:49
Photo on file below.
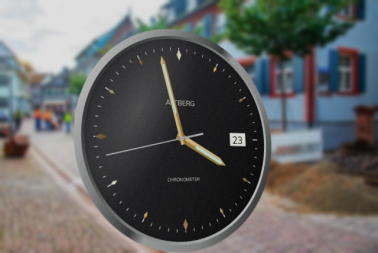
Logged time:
3:57:43
